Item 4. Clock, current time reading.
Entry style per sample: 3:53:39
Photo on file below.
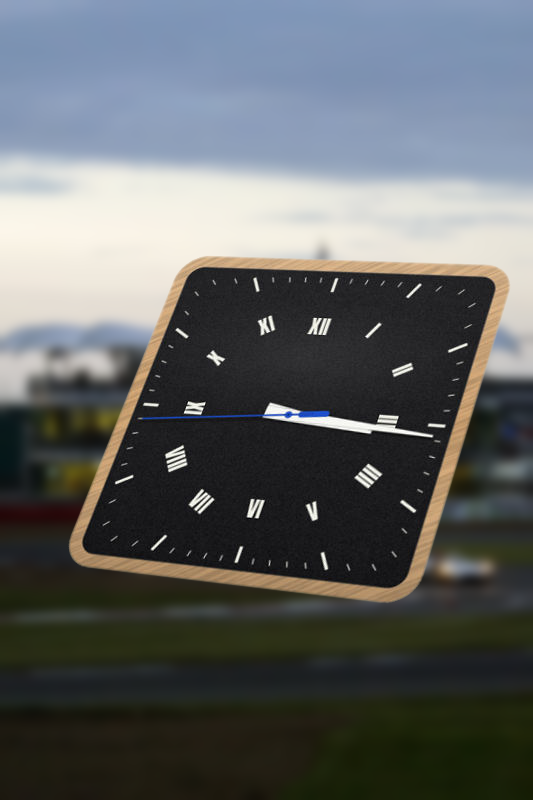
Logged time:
3:15:44
